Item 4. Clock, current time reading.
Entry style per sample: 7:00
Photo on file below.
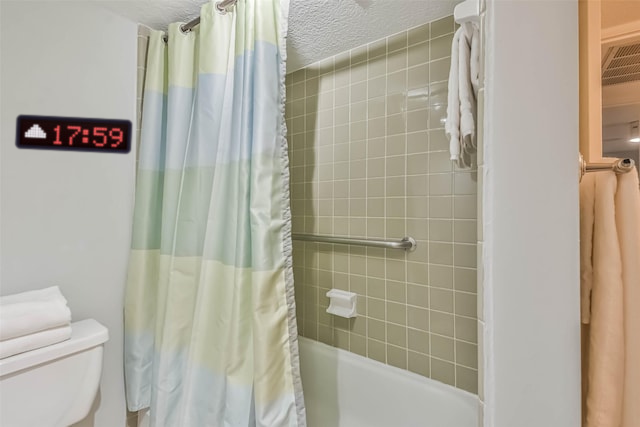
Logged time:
17:59
